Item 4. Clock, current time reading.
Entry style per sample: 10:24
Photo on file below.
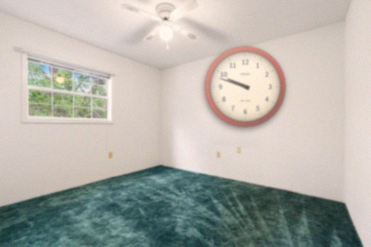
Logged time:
9:48
